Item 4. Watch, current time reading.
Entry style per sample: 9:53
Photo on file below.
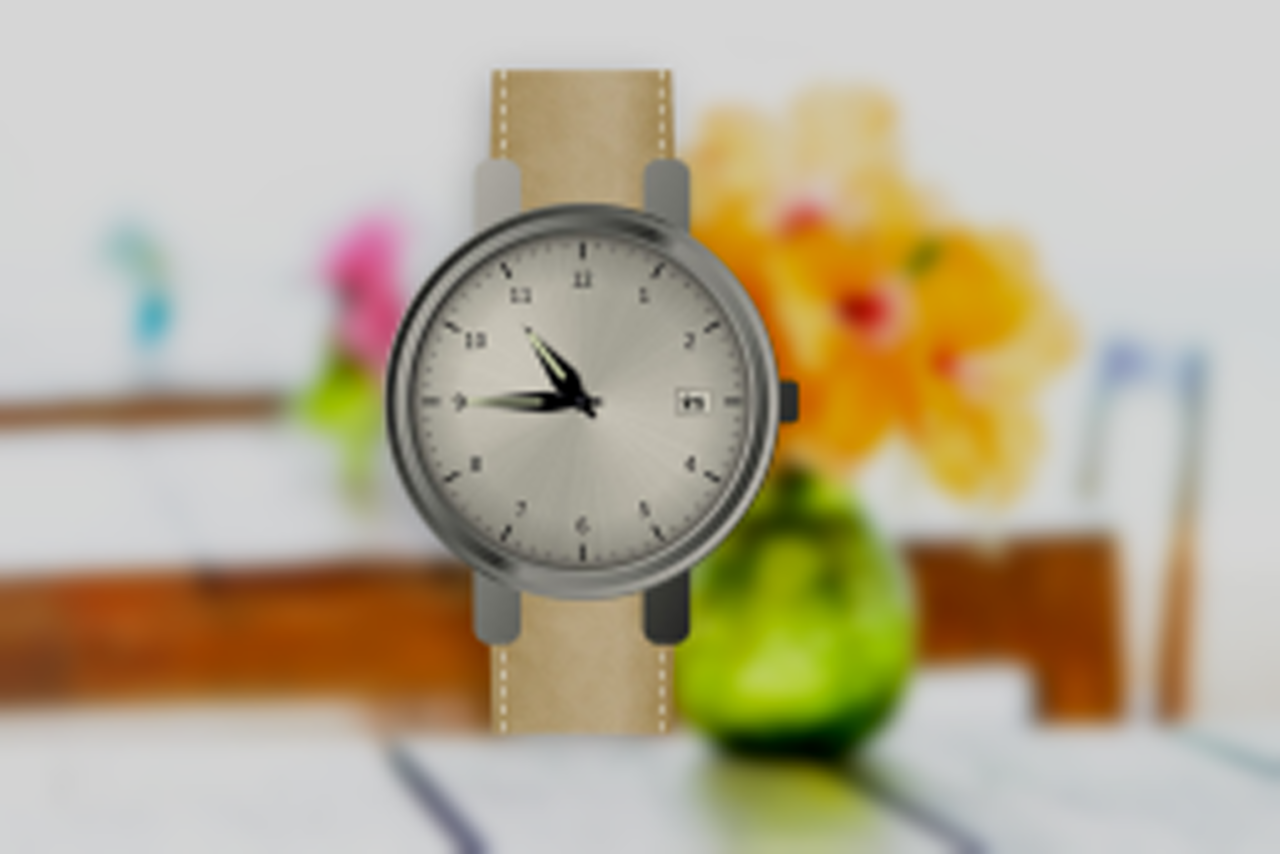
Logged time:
10:45
